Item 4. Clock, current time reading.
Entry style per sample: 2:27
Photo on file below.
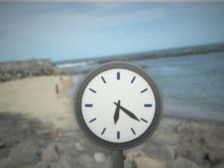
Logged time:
6:21
